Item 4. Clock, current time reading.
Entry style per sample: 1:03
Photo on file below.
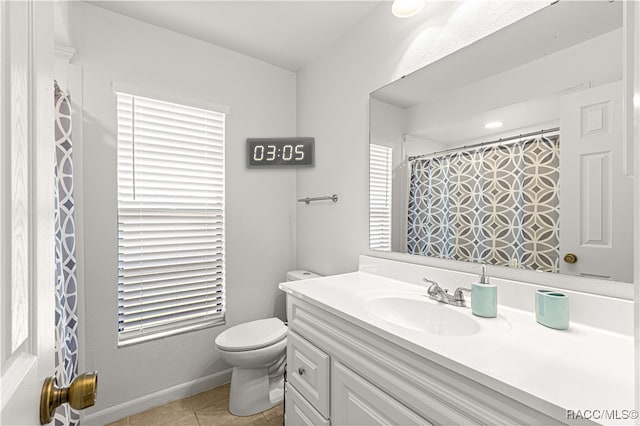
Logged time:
3:05
